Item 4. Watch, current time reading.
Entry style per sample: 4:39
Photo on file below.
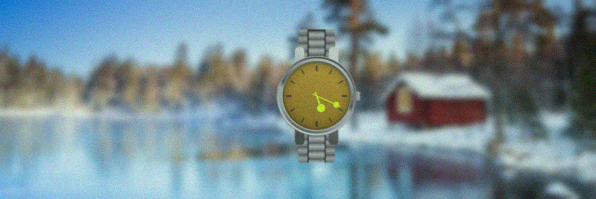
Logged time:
5:19
